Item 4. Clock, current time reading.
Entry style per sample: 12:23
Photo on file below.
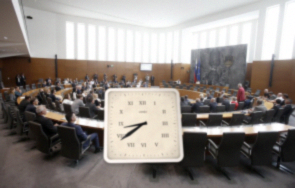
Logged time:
8:39
